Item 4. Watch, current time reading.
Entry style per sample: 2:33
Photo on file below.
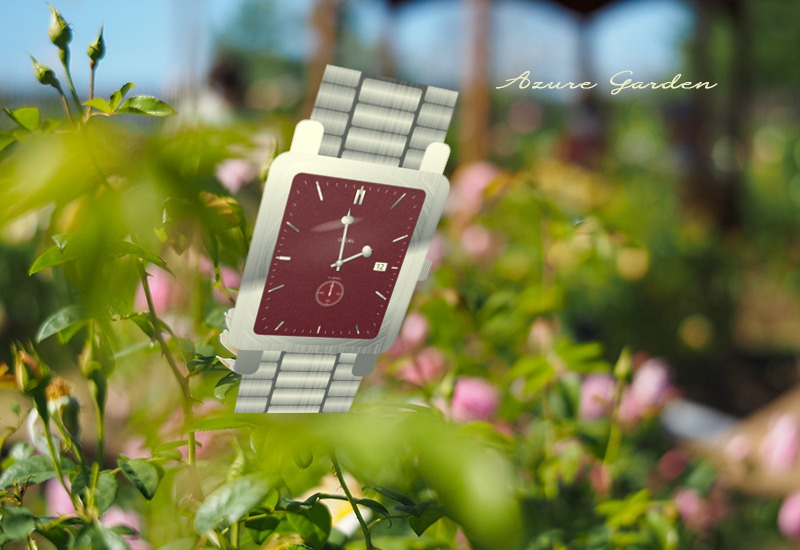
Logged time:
1:59
